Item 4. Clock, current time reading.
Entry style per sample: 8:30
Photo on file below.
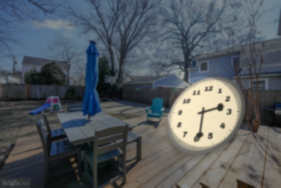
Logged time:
2:29
